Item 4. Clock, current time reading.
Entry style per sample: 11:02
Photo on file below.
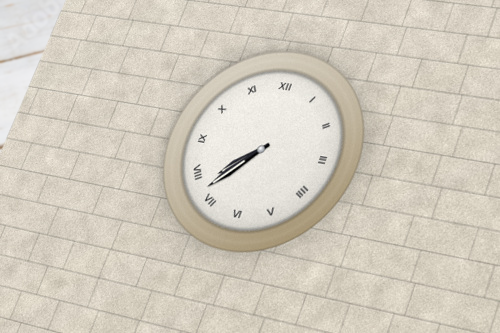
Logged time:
7:37
